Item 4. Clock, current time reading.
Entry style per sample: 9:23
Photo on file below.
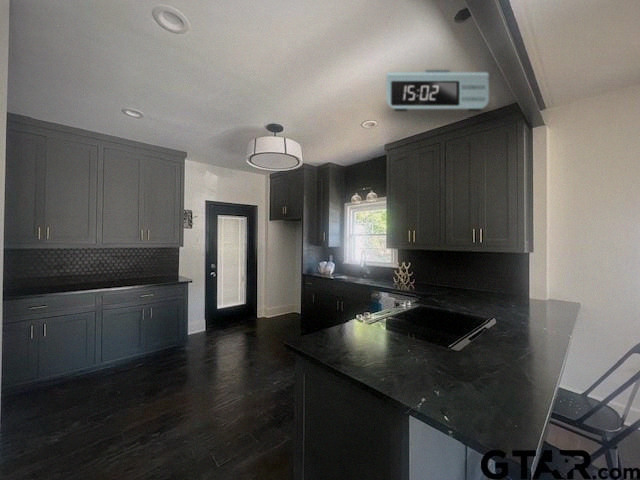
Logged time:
15:02
